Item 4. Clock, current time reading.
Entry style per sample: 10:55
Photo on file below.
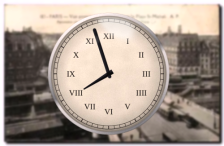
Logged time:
7:57
